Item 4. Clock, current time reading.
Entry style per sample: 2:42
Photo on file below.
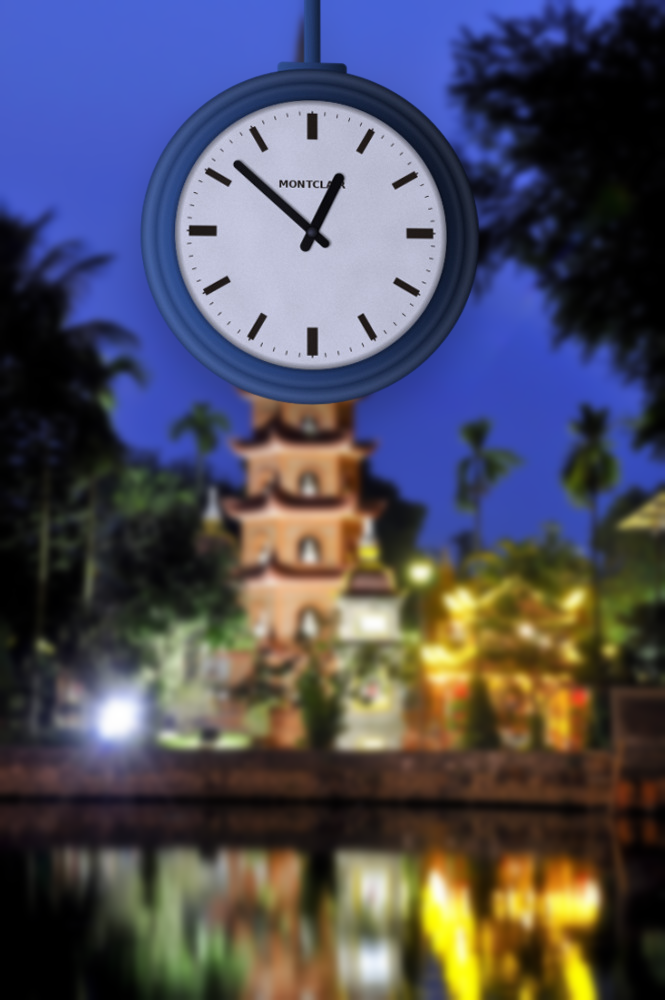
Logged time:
12:52
